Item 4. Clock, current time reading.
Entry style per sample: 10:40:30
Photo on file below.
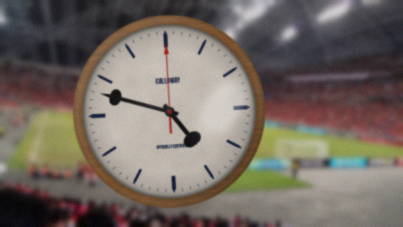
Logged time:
4:48:00
